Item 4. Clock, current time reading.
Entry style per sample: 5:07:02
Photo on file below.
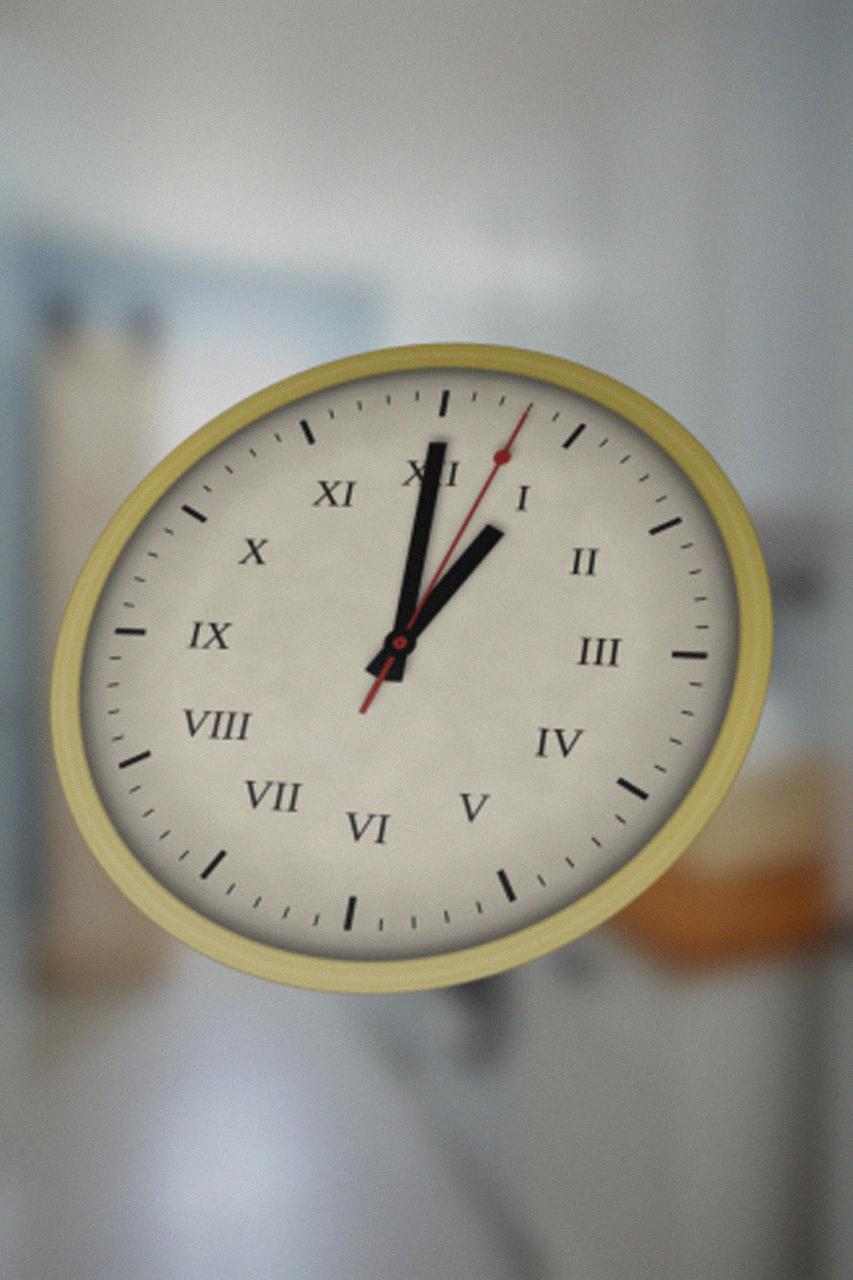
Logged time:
1:00:03
